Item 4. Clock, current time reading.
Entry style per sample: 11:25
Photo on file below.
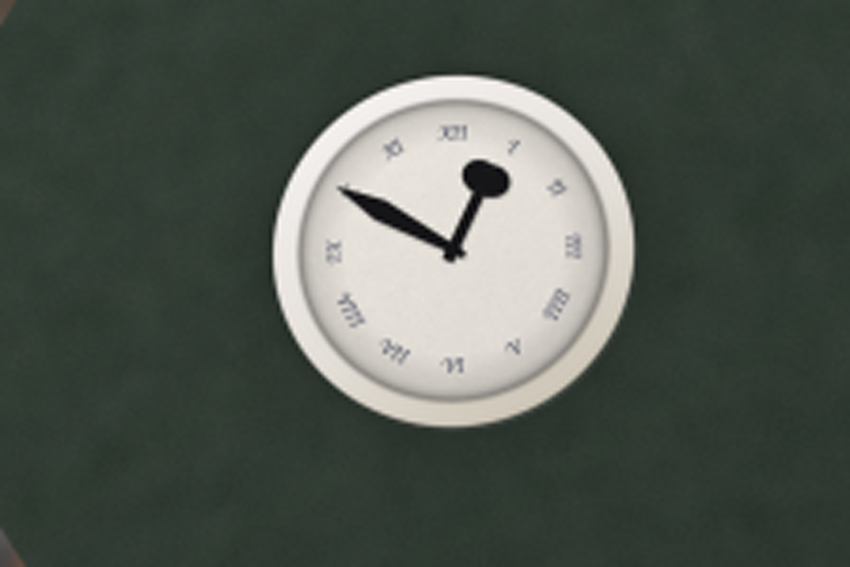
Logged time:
12:50
